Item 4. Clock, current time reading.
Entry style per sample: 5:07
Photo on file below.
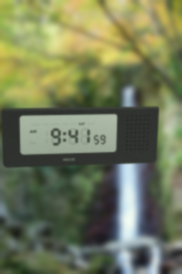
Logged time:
9:41
